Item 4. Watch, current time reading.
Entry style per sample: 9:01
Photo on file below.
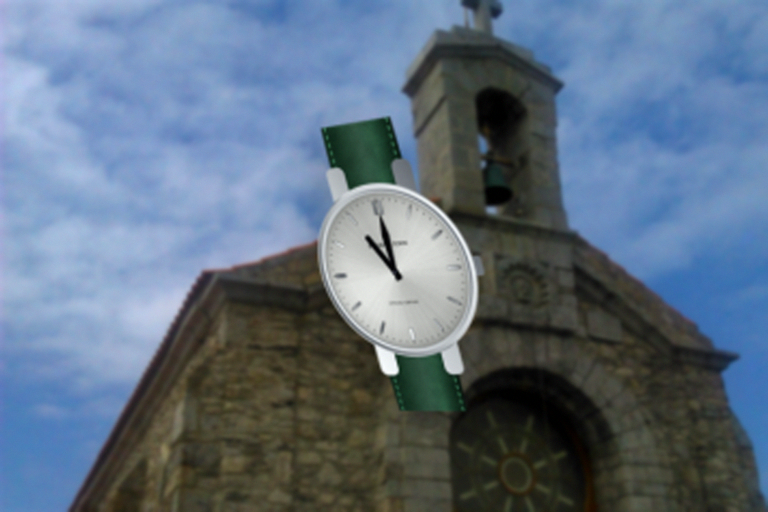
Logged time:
11:00
